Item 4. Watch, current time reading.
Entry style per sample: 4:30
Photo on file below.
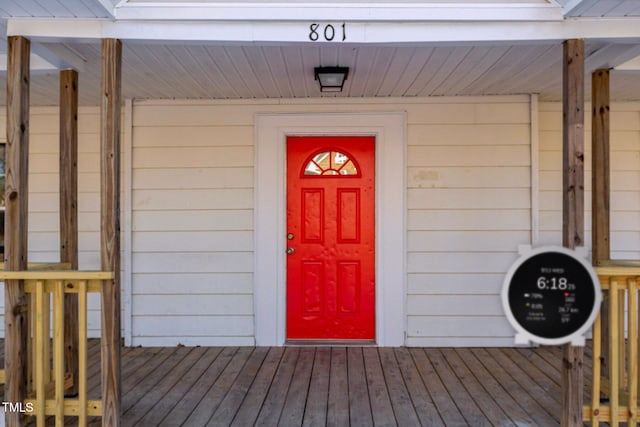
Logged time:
6:18
